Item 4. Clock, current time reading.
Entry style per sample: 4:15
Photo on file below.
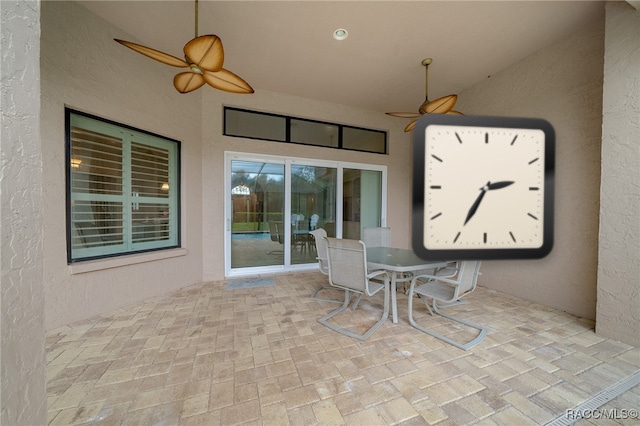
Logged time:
2:35
